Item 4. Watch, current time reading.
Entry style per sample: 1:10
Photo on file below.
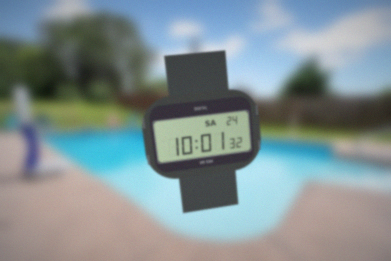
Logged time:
10:01
